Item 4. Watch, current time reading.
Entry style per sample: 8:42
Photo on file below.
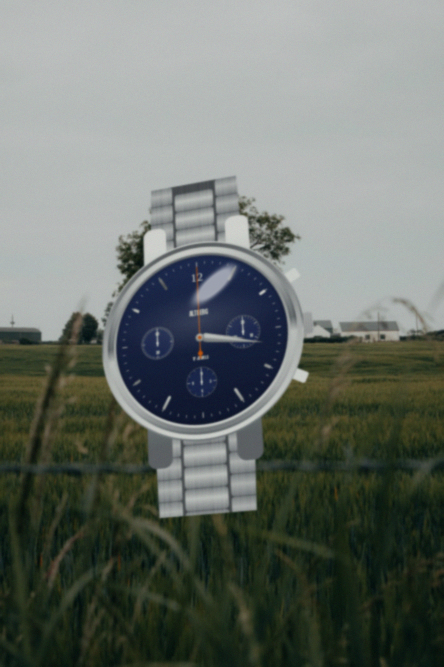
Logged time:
3:17
